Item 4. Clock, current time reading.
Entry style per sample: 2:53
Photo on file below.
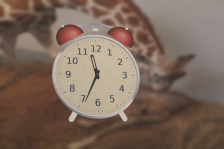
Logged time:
11:34
